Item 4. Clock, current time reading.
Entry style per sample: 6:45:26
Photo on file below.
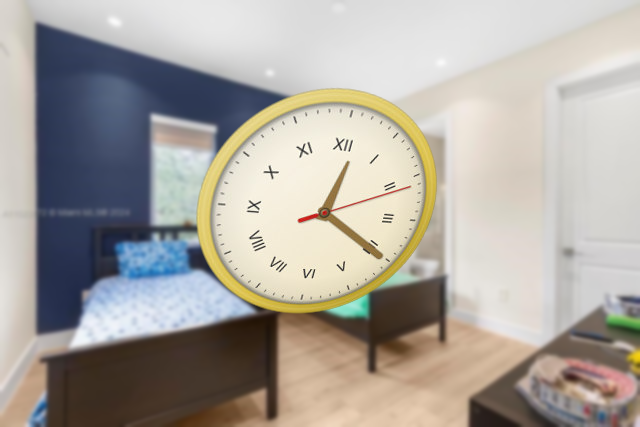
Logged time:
12:20:11
